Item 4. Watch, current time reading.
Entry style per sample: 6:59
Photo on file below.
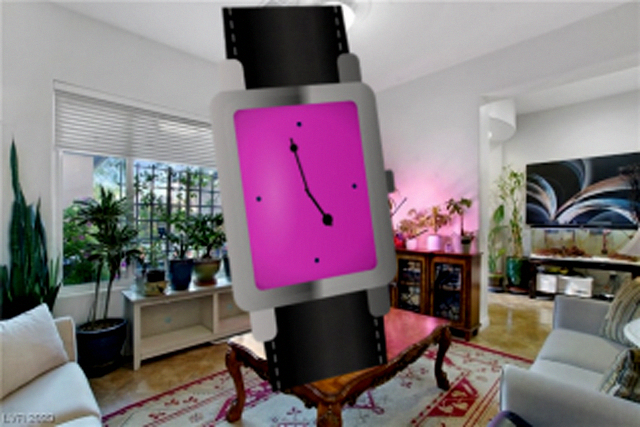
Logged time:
4:58
